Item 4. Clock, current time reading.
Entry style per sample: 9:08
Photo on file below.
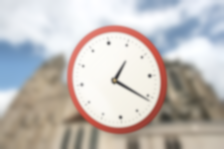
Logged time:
1:21
